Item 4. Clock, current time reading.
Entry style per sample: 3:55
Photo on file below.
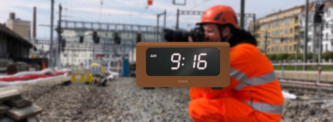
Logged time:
9:16
